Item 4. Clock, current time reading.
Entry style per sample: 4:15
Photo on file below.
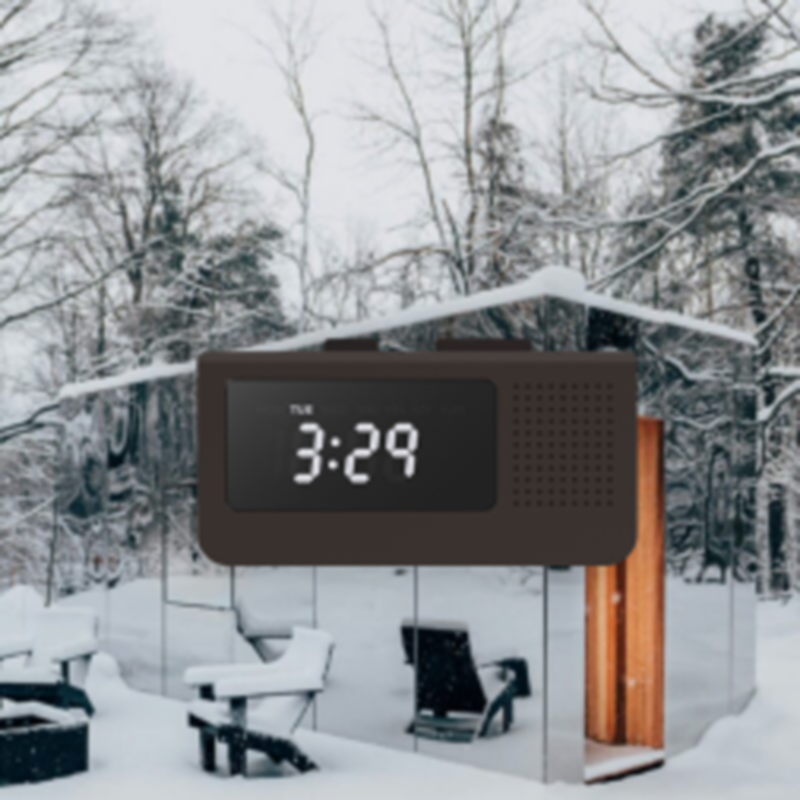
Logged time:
3:29
